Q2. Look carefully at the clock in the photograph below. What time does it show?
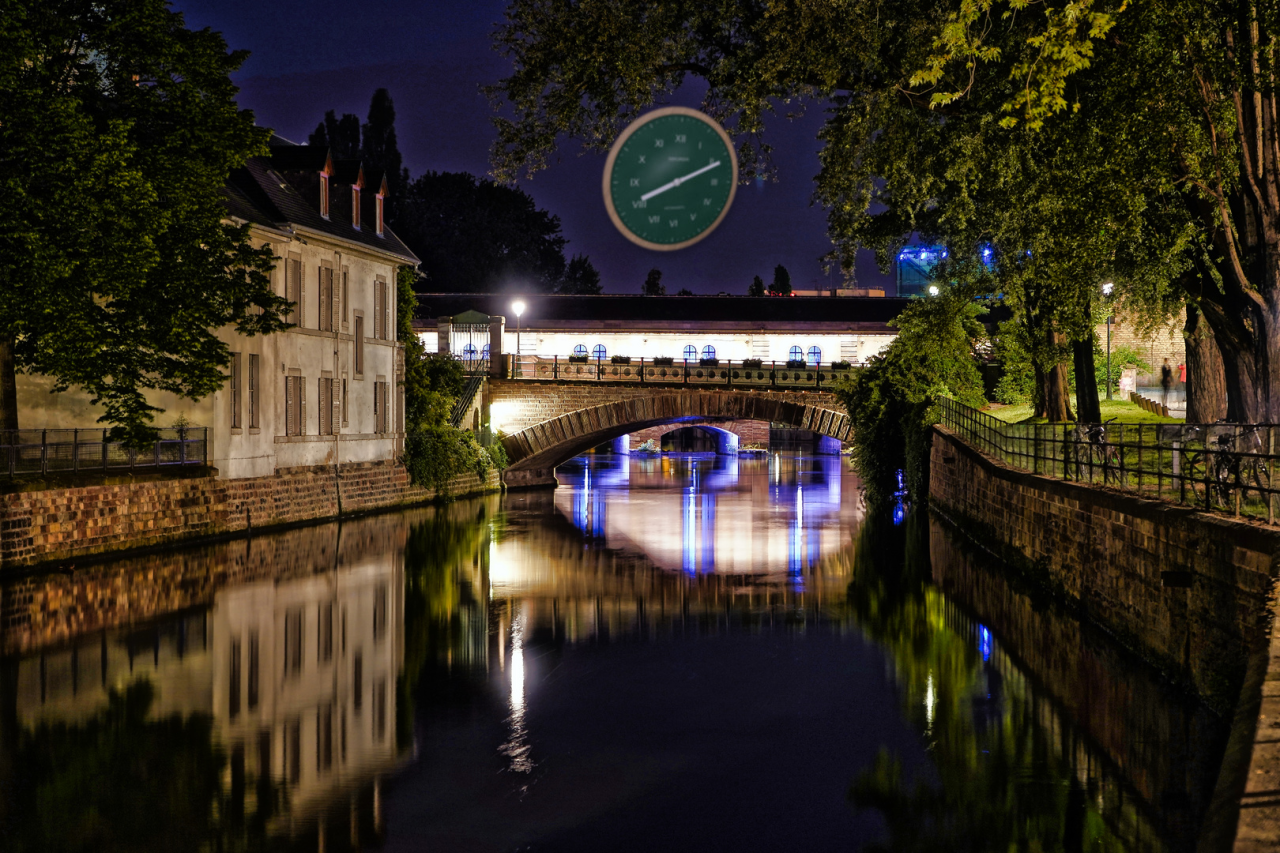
8:11
